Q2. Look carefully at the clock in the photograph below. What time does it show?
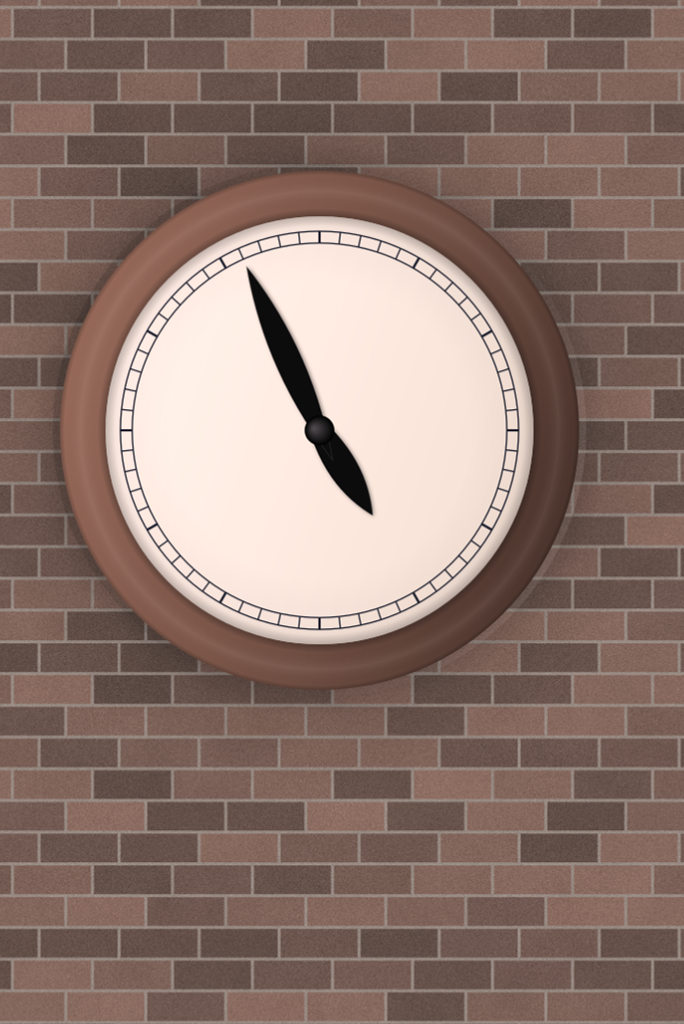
4:56
